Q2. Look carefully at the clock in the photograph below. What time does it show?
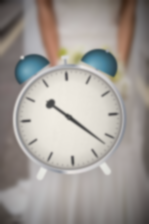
10:22
